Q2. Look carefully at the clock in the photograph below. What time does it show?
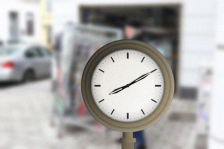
8:10
